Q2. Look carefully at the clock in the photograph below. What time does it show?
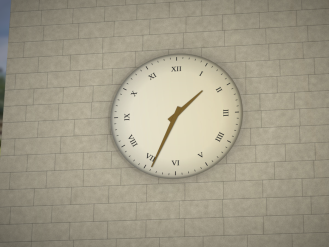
1:34
